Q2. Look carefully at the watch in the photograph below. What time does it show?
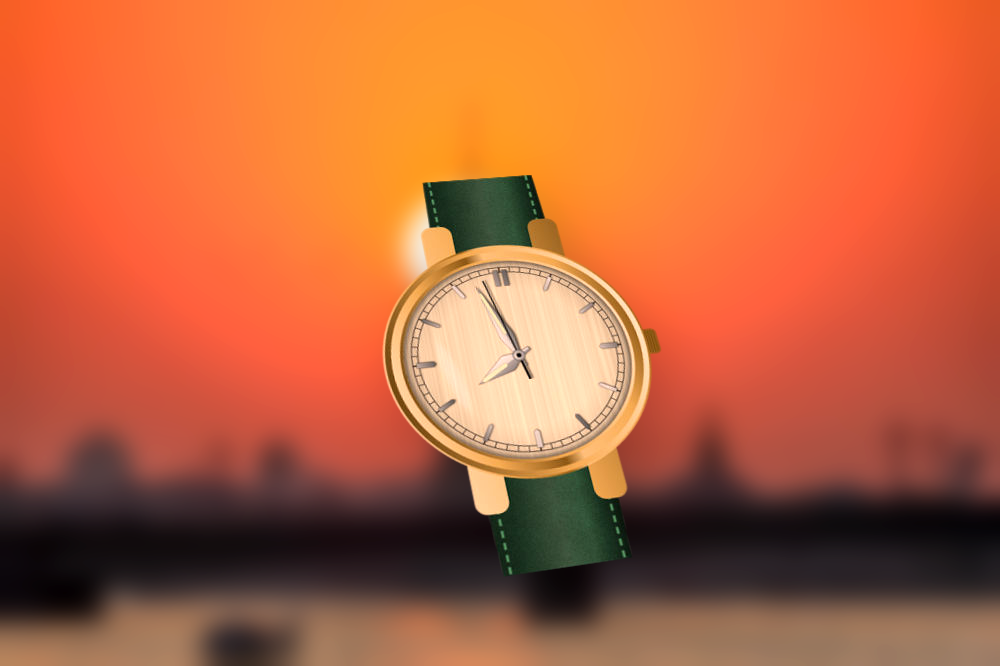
7:56:58
